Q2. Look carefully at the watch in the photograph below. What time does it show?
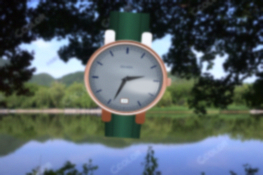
2:34
